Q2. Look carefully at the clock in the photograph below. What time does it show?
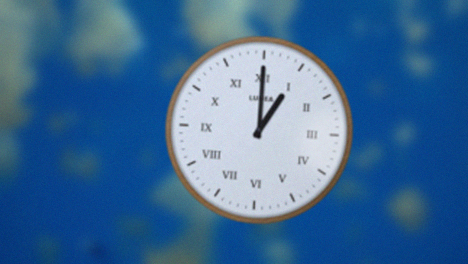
1:00
